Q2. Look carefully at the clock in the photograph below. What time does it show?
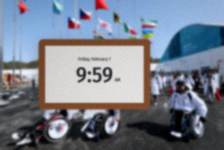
9:59
